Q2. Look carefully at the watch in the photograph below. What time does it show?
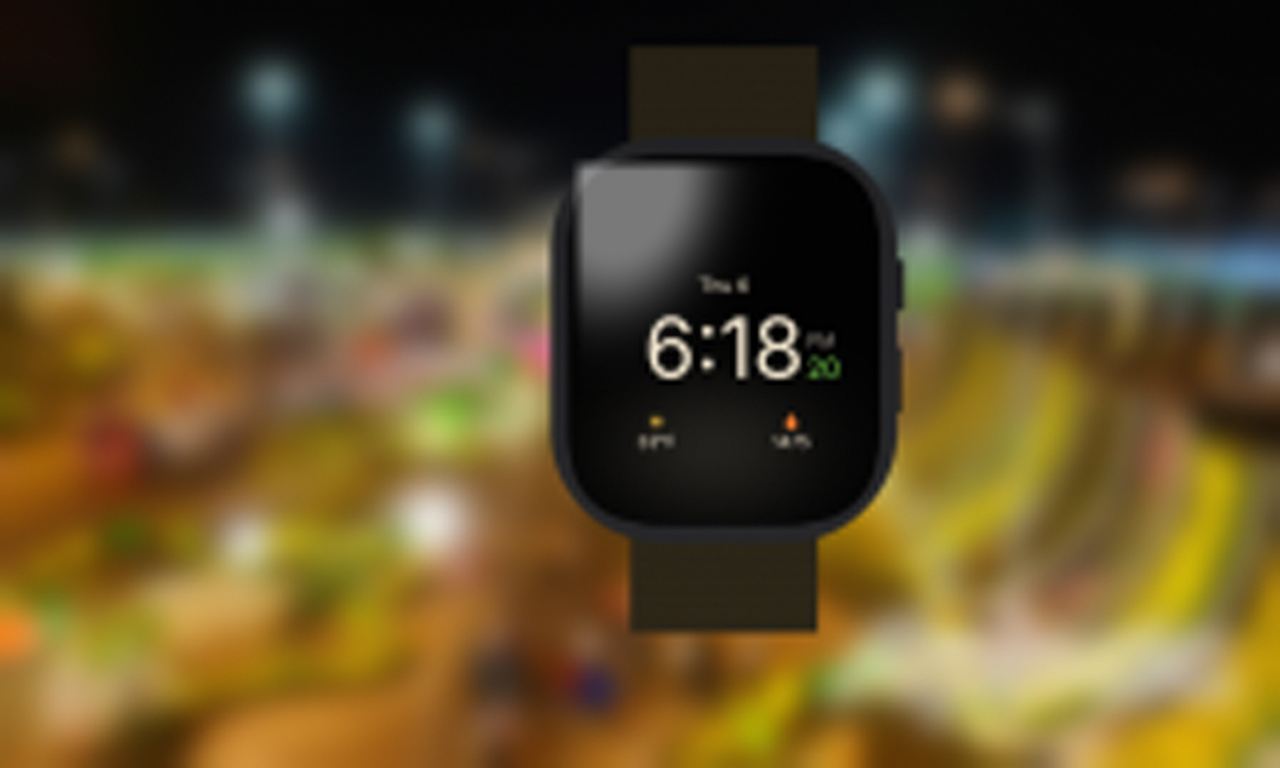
6:18
